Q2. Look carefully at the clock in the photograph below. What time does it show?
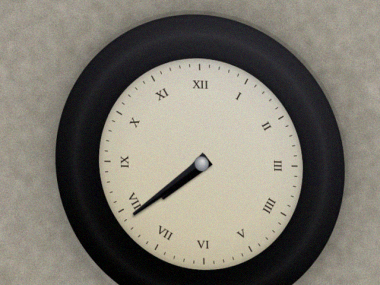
7:39
